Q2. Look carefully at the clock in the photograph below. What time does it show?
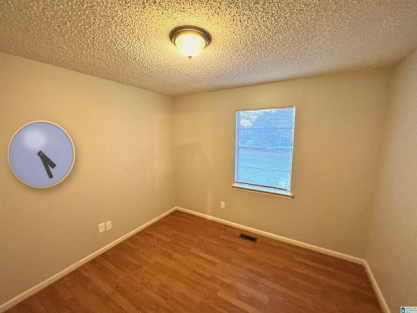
4:26
